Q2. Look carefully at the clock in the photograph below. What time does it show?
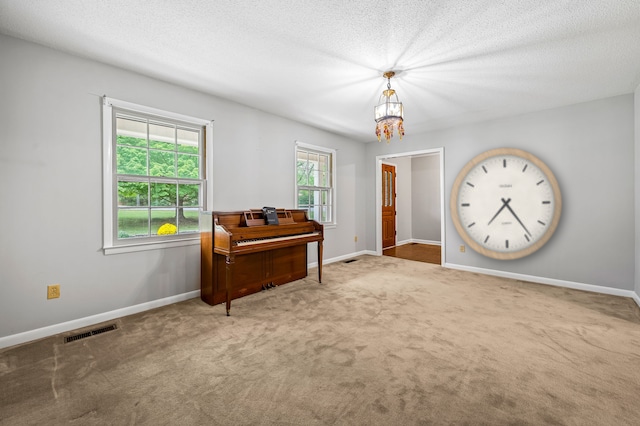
7:24
